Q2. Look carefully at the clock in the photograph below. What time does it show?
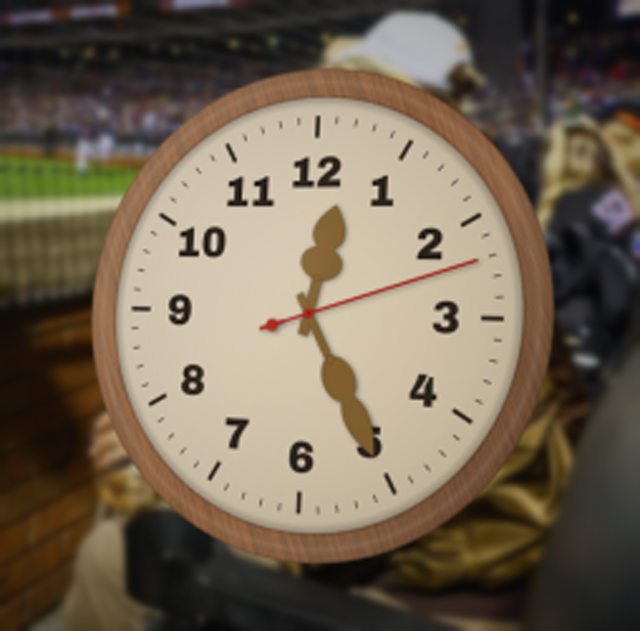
12:25:12
